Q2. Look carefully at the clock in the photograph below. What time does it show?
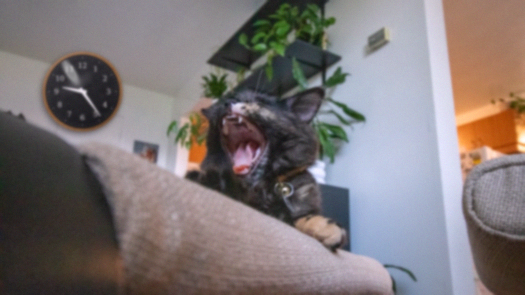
9:24
